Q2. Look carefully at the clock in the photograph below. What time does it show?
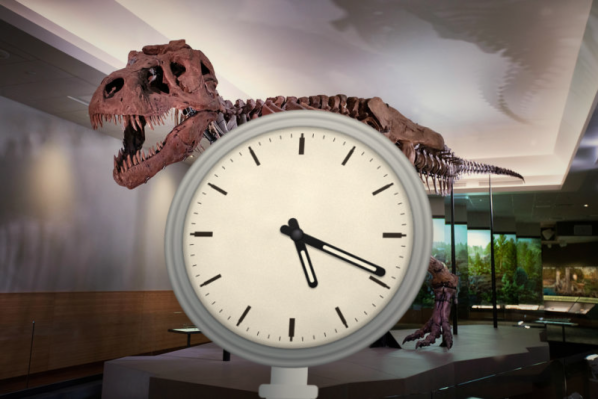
5:19
